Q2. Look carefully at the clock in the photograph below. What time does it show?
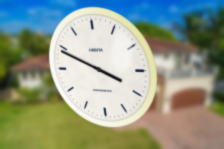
3:49
